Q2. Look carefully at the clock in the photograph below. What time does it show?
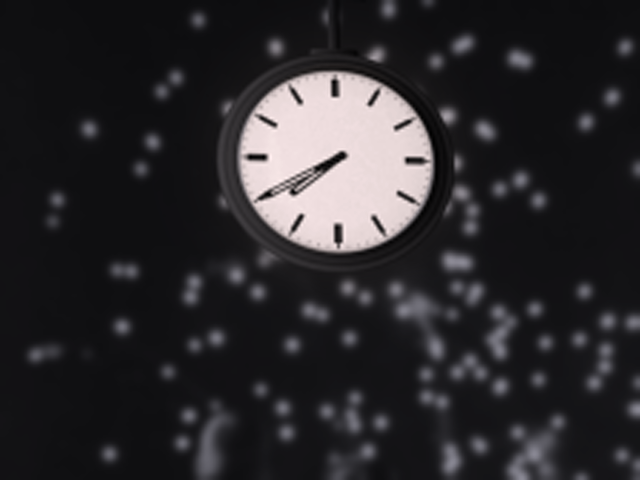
7:40
